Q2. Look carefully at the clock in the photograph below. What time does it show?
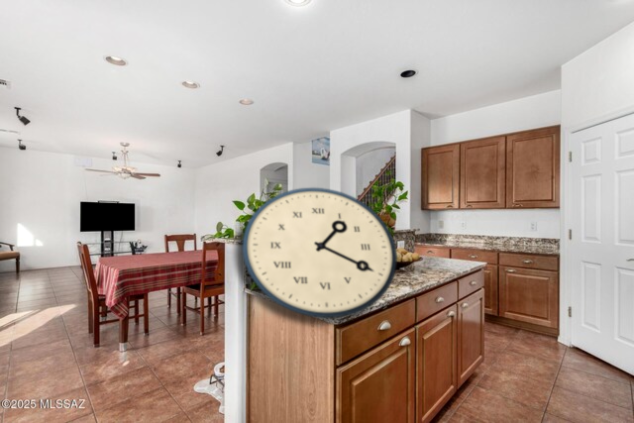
1:20
